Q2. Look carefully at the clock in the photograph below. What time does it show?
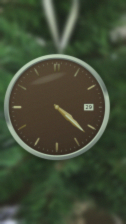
4:22
